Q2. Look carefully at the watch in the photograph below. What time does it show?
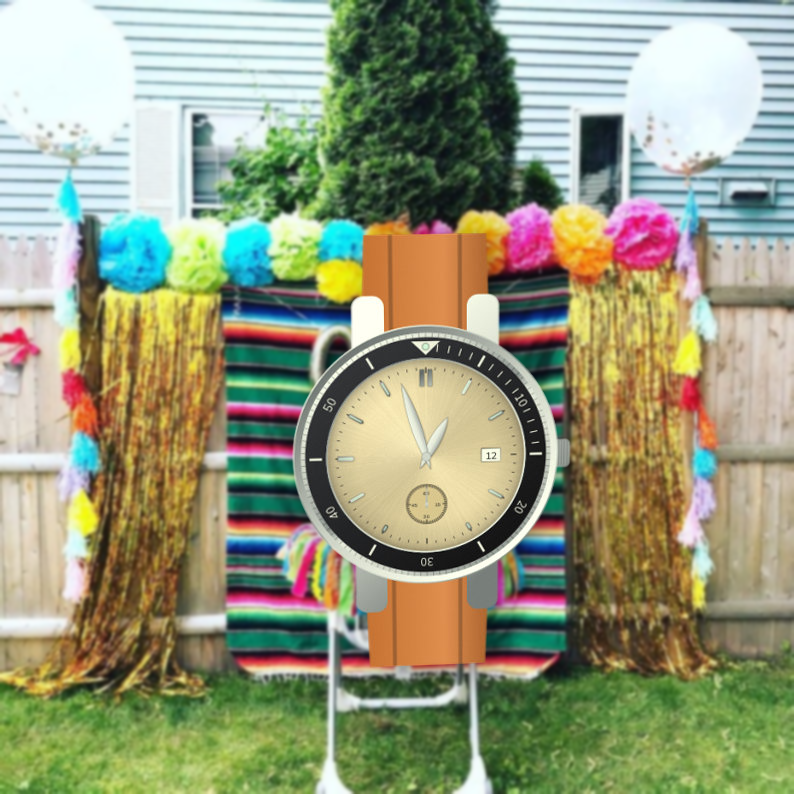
12:57
